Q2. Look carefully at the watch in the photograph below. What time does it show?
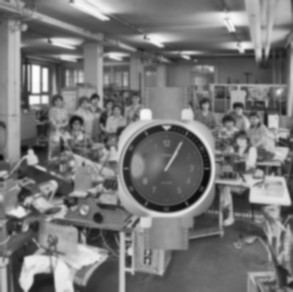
1:05
